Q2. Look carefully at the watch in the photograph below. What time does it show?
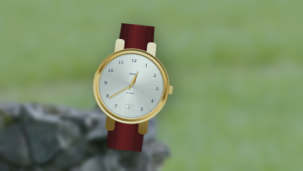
12:39
